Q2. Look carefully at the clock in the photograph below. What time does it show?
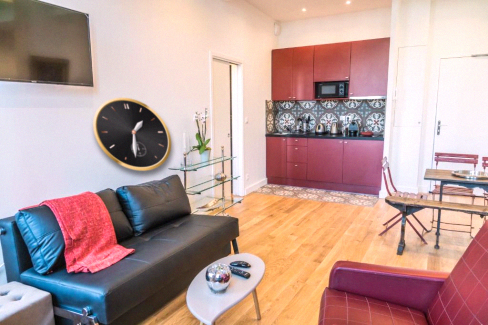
1:32
